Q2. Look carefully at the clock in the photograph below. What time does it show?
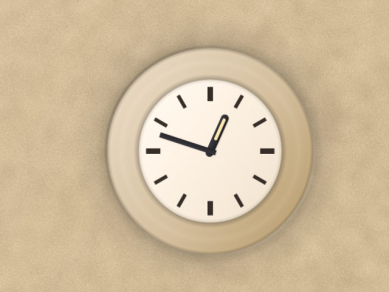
12:48
